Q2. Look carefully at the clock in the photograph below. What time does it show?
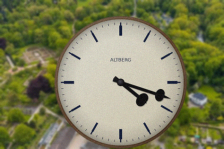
4:18
